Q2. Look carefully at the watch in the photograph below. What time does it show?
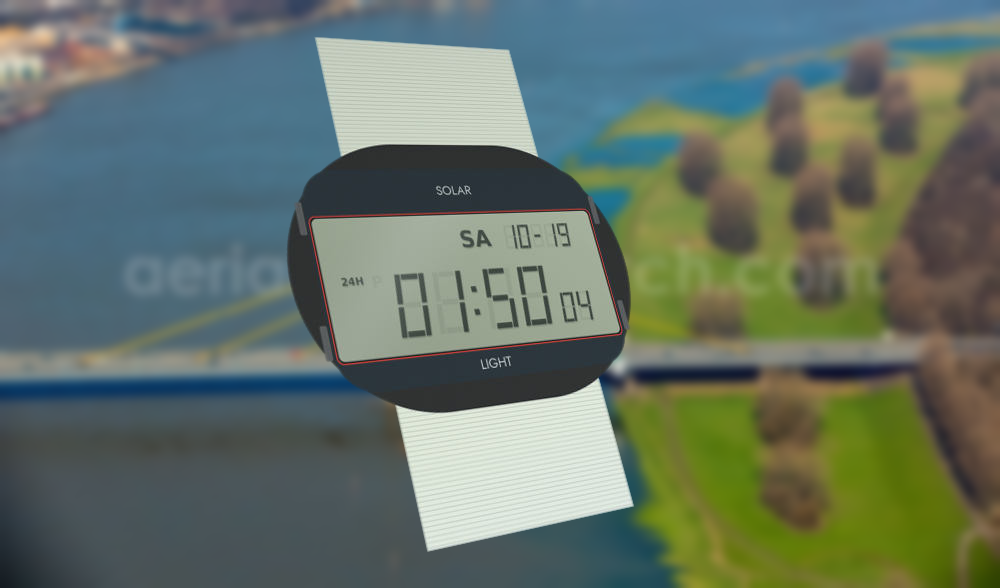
1:50:04
